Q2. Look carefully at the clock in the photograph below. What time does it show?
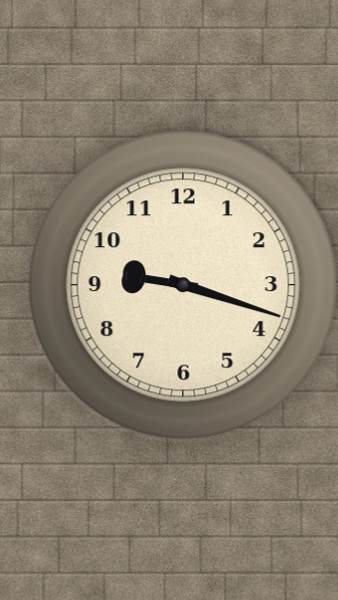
9:18
